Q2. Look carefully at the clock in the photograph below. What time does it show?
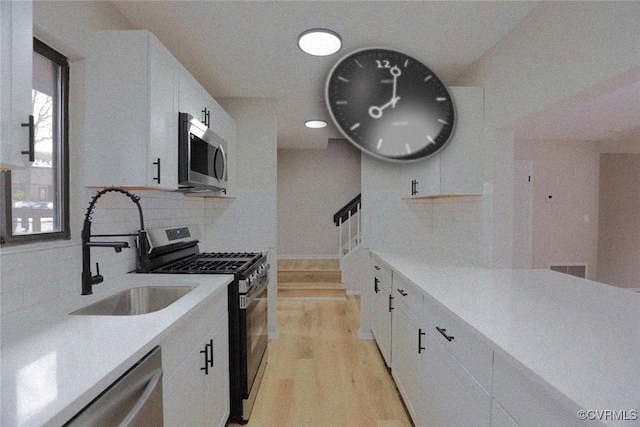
8:03
